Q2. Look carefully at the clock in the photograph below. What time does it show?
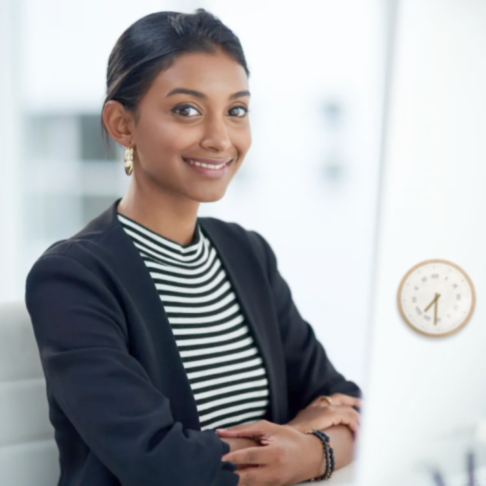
7:31
